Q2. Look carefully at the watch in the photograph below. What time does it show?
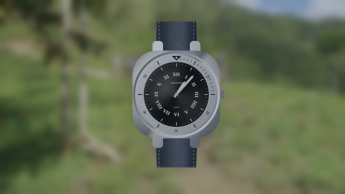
1:07
